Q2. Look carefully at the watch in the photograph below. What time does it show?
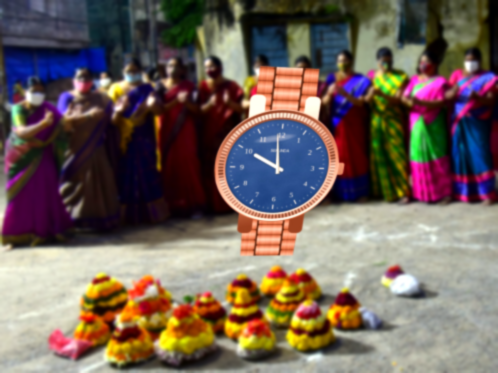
9:59
